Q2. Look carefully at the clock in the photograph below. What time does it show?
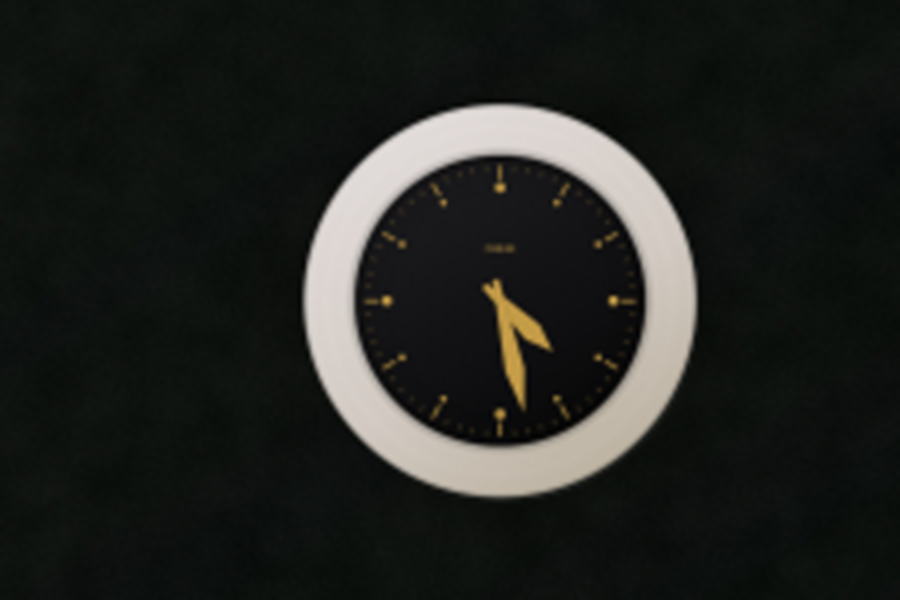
4:28
